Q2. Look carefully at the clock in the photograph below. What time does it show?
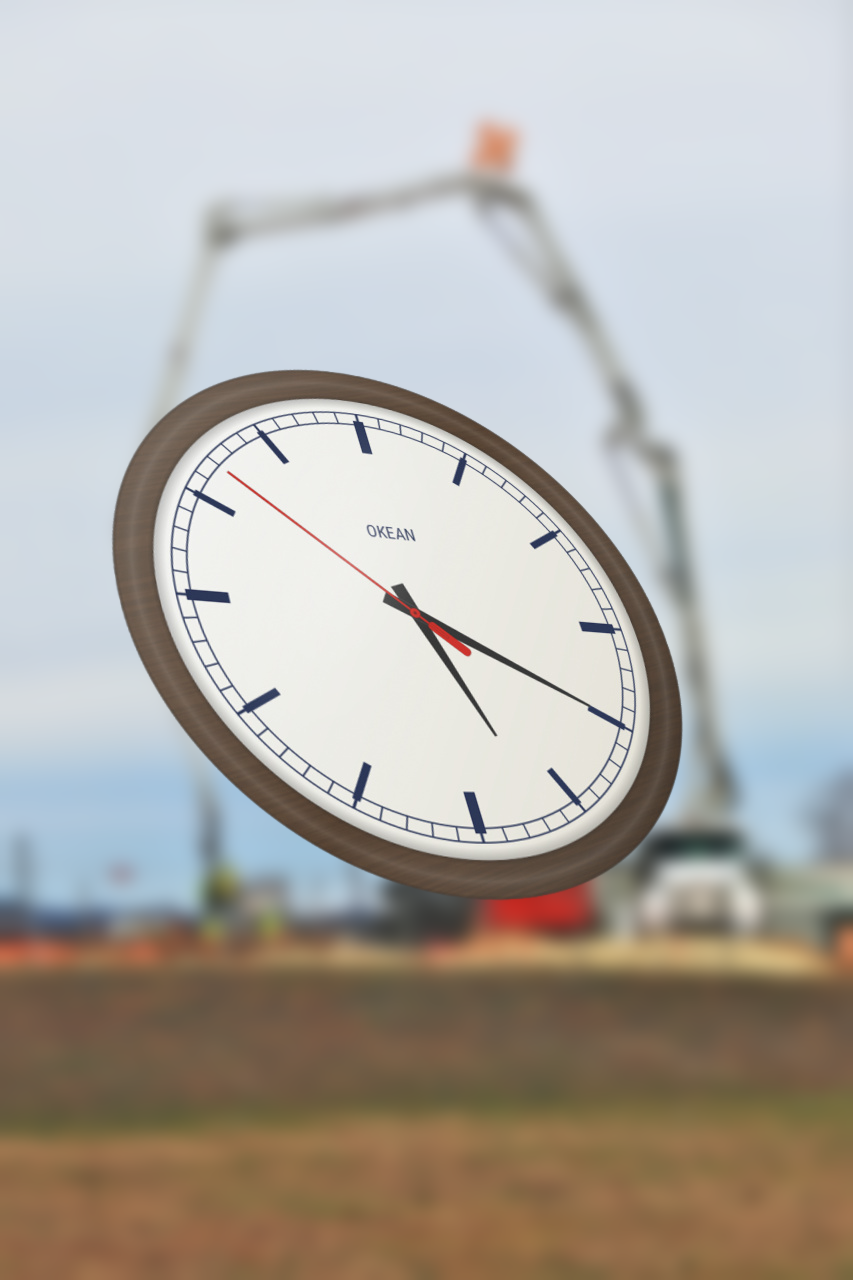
5:19:52
